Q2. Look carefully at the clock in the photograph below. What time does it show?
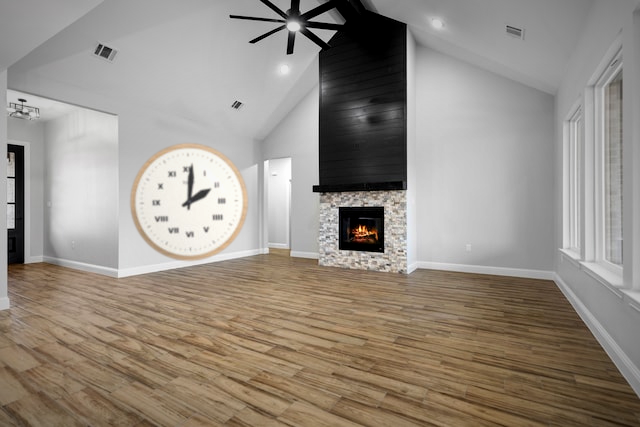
2:01
